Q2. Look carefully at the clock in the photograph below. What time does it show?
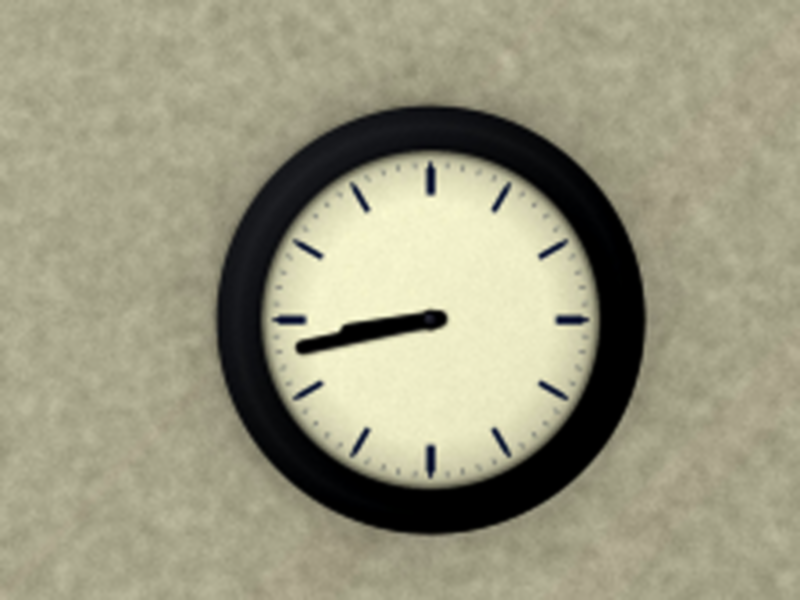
8:43
